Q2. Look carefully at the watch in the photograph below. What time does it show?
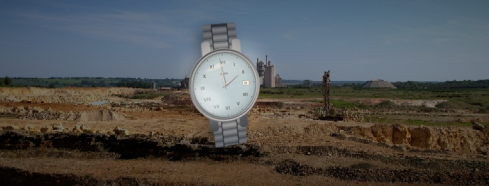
1:59
